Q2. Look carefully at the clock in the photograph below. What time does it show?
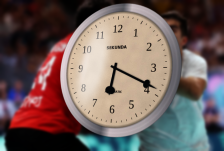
6:19
